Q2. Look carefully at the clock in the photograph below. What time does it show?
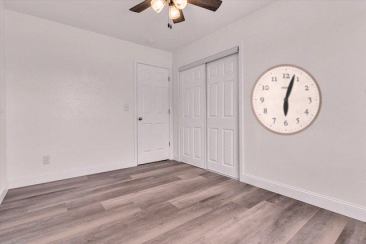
6:03
